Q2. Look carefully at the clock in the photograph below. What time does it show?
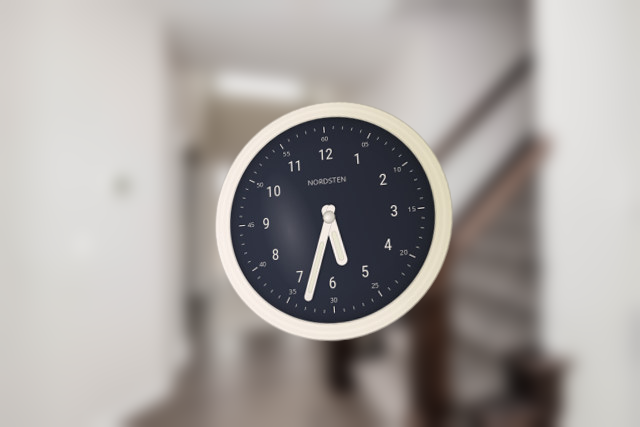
5:33
